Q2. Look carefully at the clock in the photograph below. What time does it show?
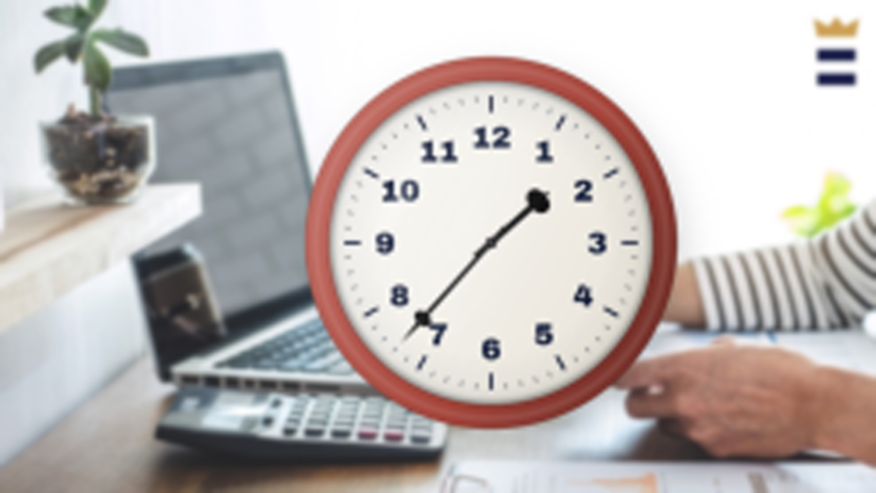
1:37
